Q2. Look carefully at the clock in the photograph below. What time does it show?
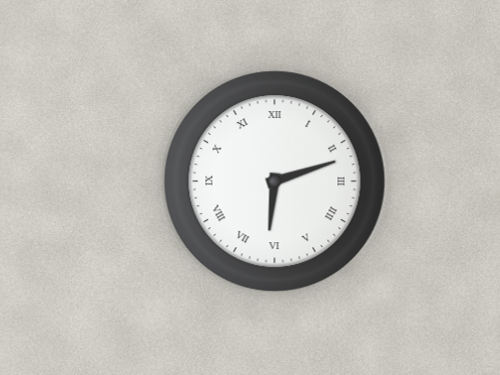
6:12
